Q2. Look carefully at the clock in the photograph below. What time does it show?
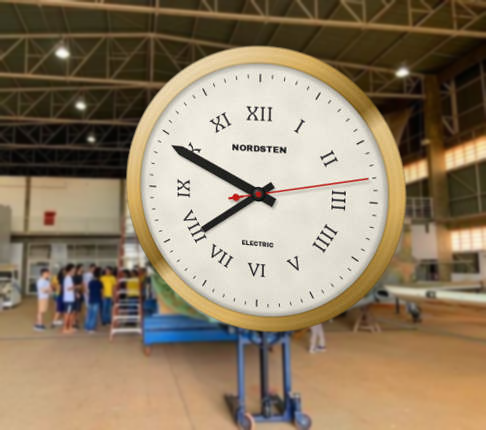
7:49:13
